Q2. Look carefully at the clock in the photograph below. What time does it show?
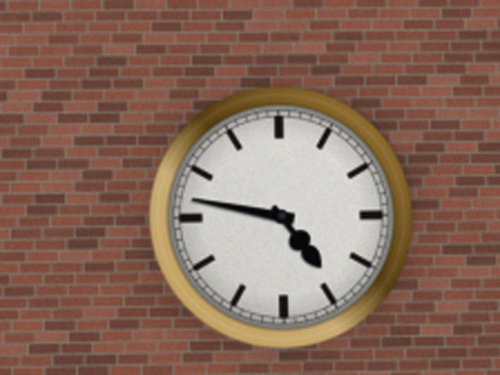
4:47
